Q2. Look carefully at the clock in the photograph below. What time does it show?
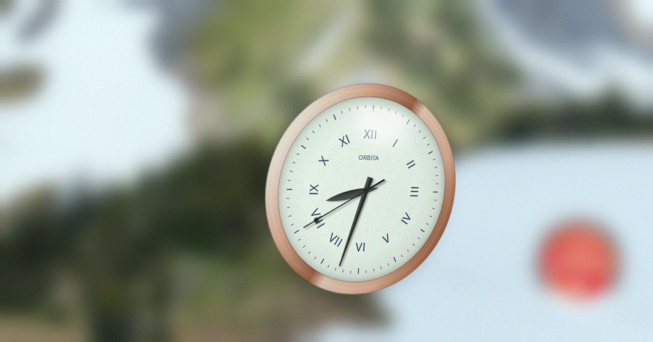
8:32:40
